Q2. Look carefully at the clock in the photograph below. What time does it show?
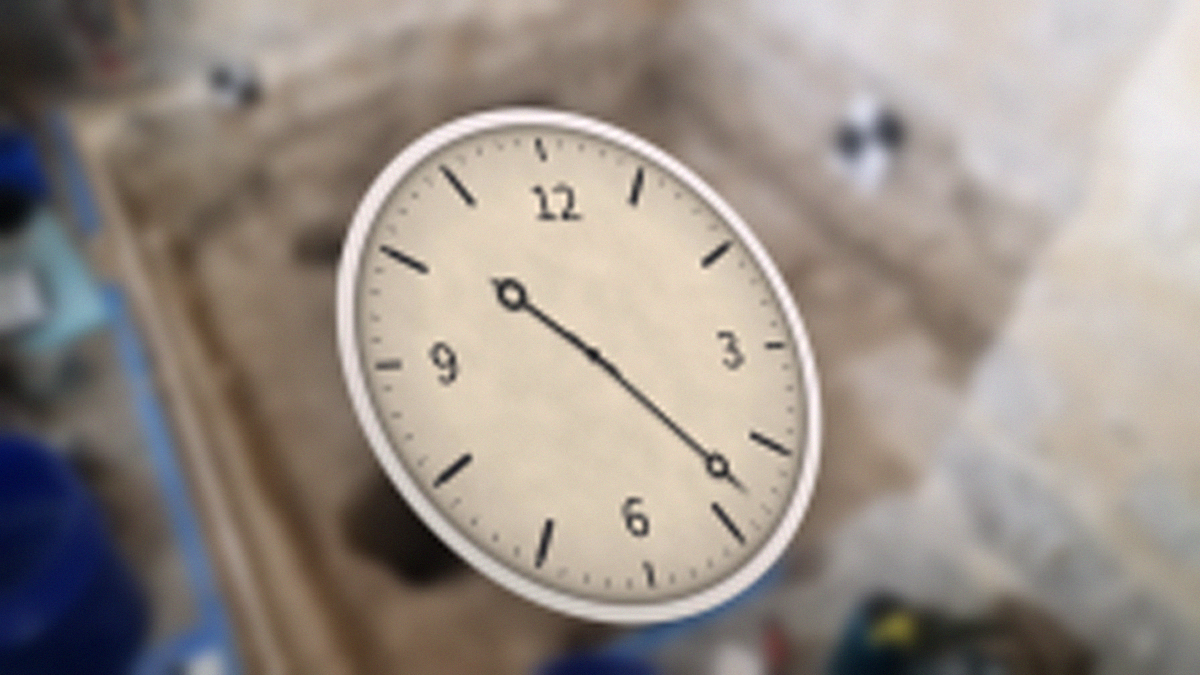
10:23
